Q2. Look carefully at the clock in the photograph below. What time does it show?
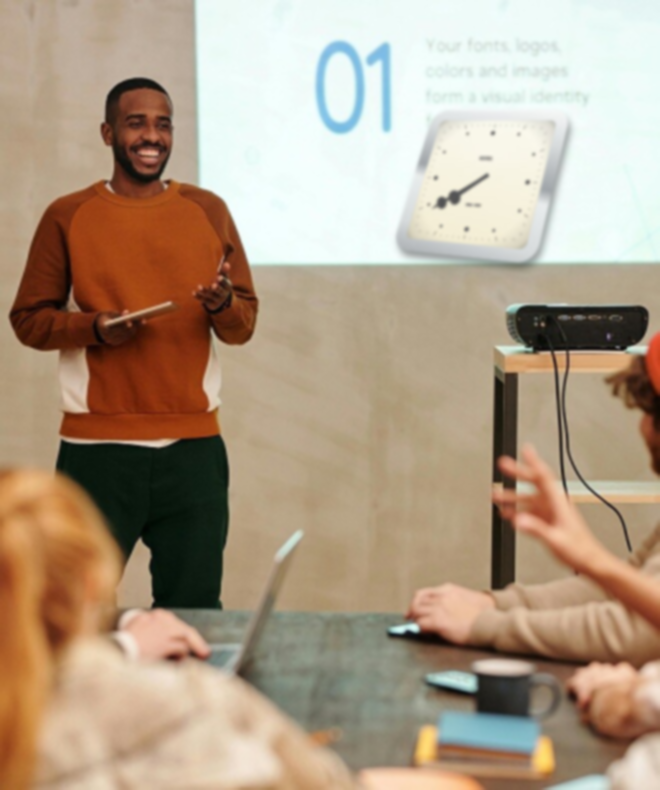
7:39
